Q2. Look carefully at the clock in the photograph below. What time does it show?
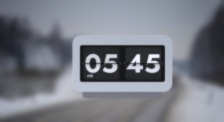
5:45
